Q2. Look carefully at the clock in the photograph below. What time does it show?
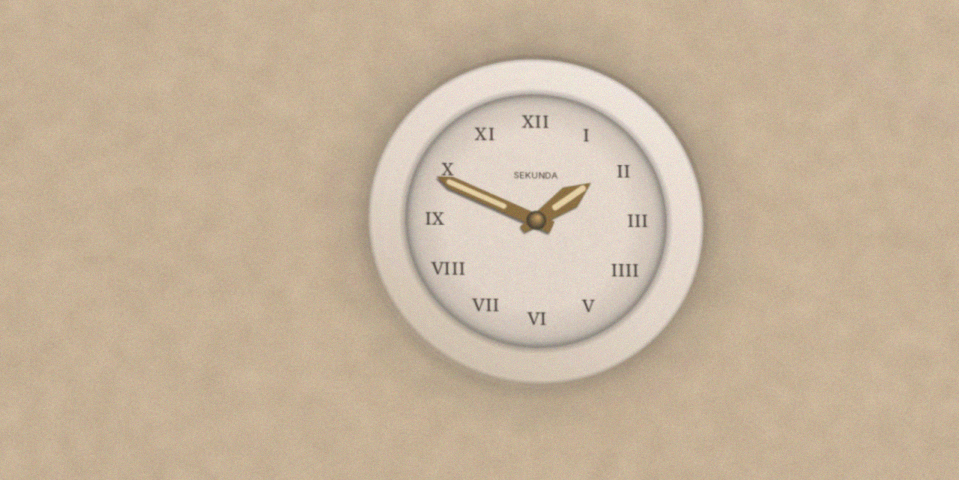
1:49
